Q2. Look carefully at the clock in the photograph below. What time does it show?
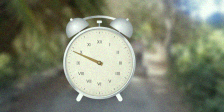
9:49
